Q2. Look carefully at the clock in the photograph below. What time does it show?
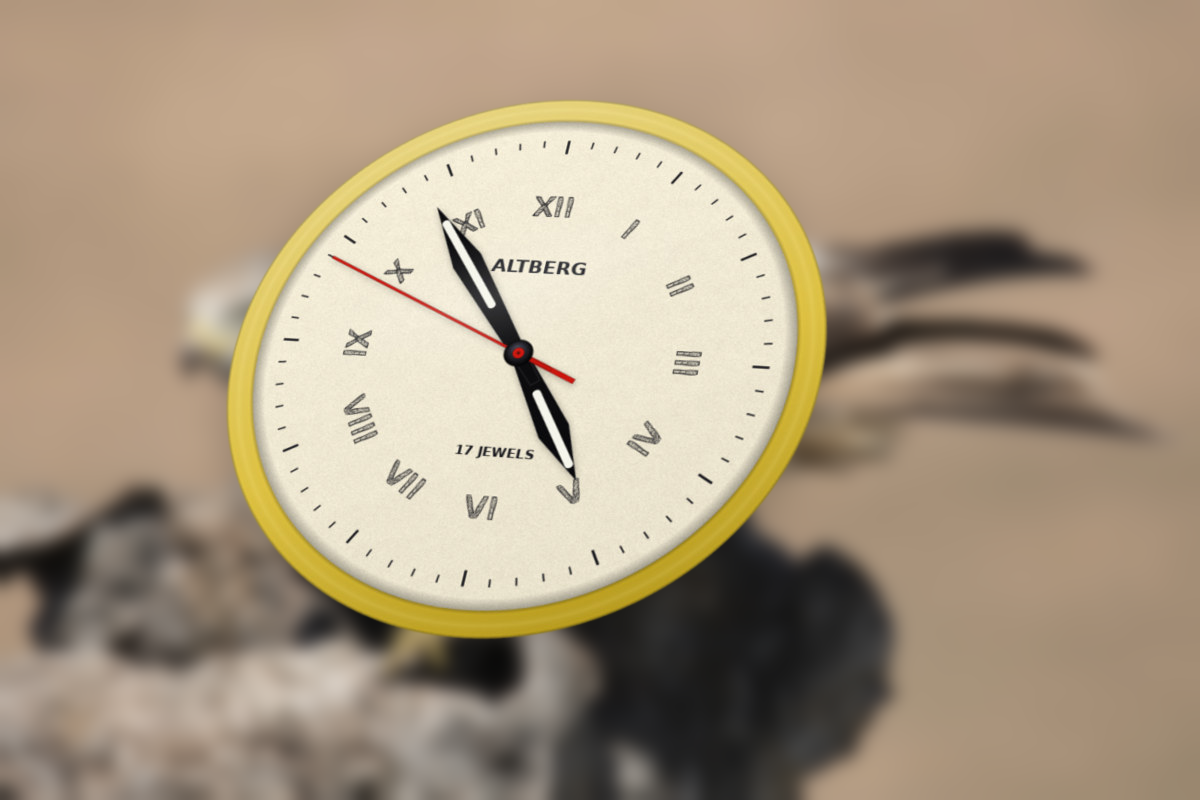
4:53:49
